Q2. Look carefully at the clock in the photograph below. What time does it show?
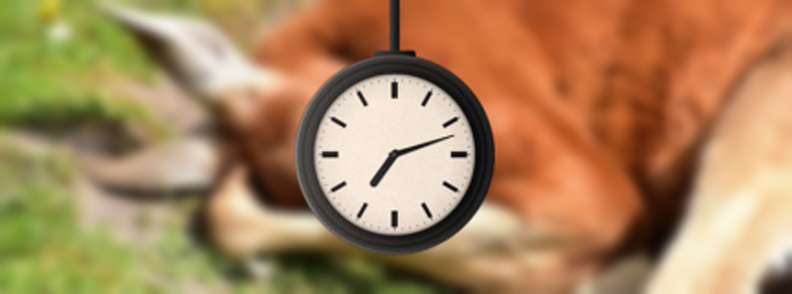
7:12
